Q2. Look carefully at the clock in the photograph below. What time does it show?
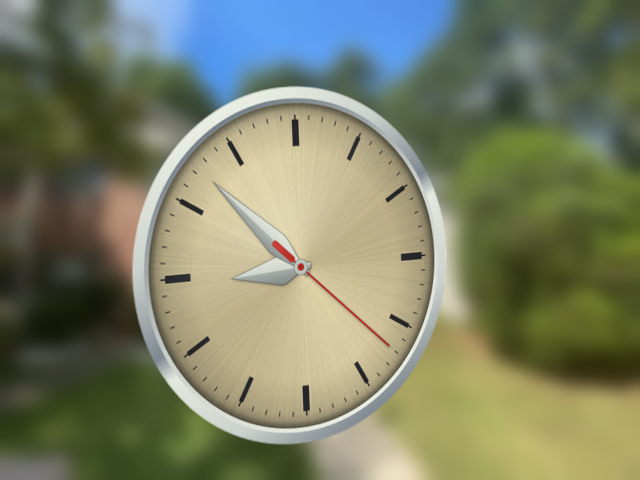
8:52:22
